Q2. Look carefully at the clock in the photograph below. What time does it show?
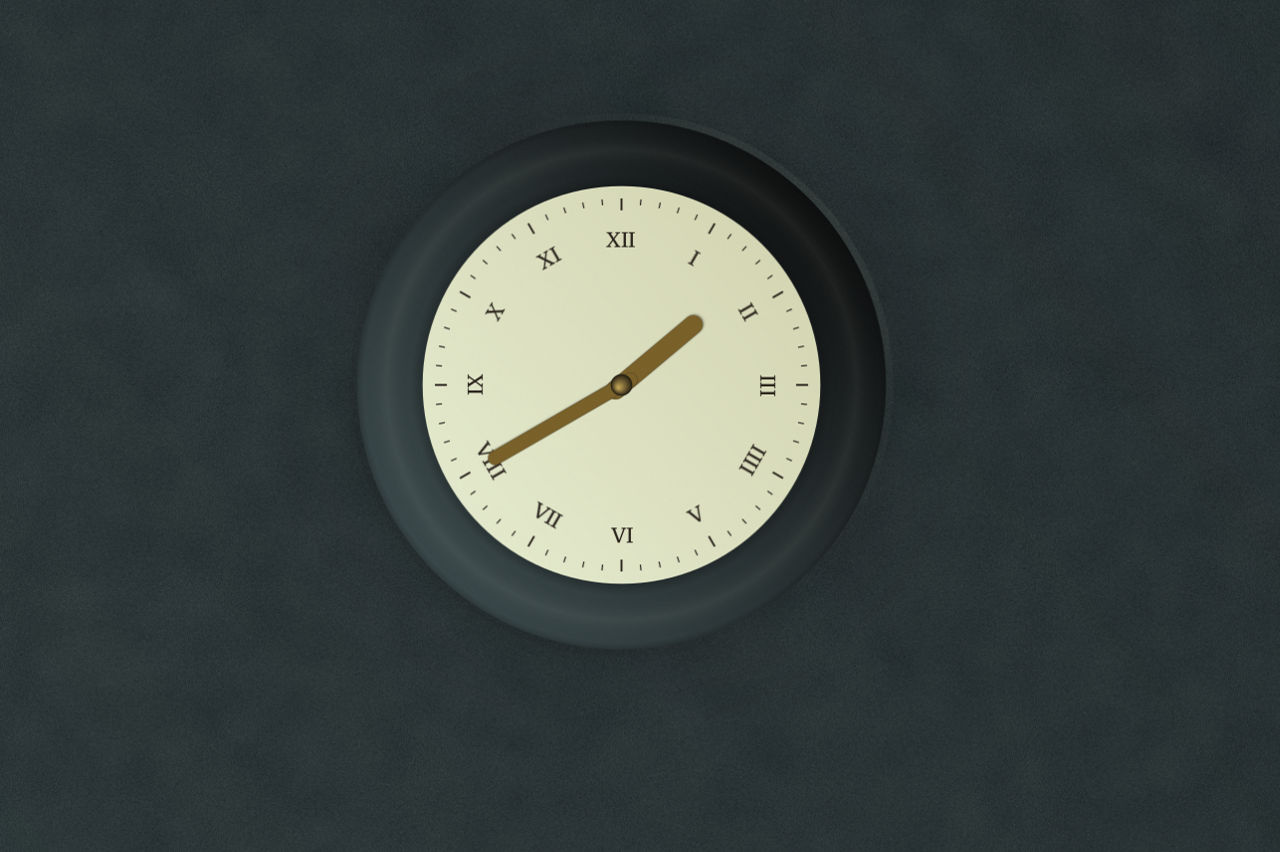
1:40
